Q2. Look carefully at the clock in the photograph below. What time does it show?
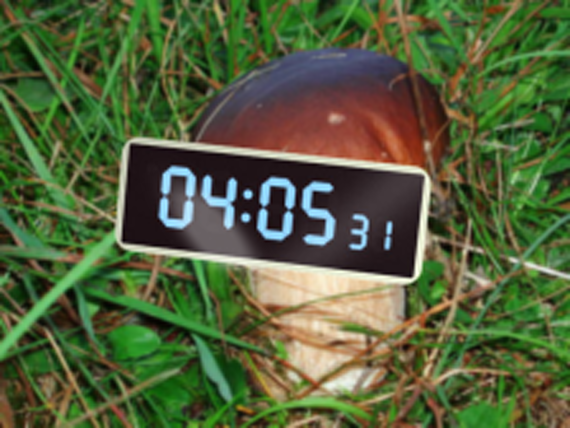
4:05:31
